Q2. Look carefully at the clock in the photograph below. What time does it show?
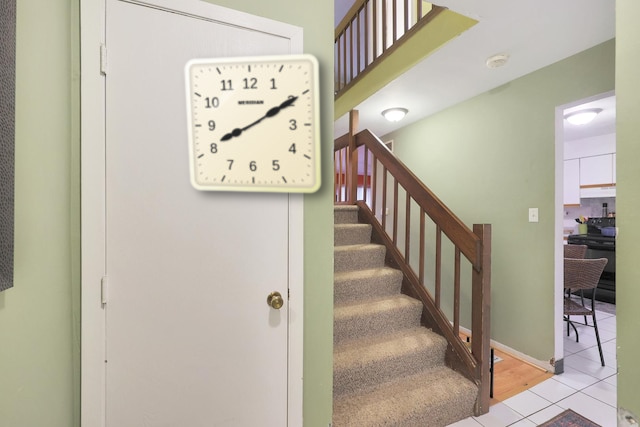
8:10
